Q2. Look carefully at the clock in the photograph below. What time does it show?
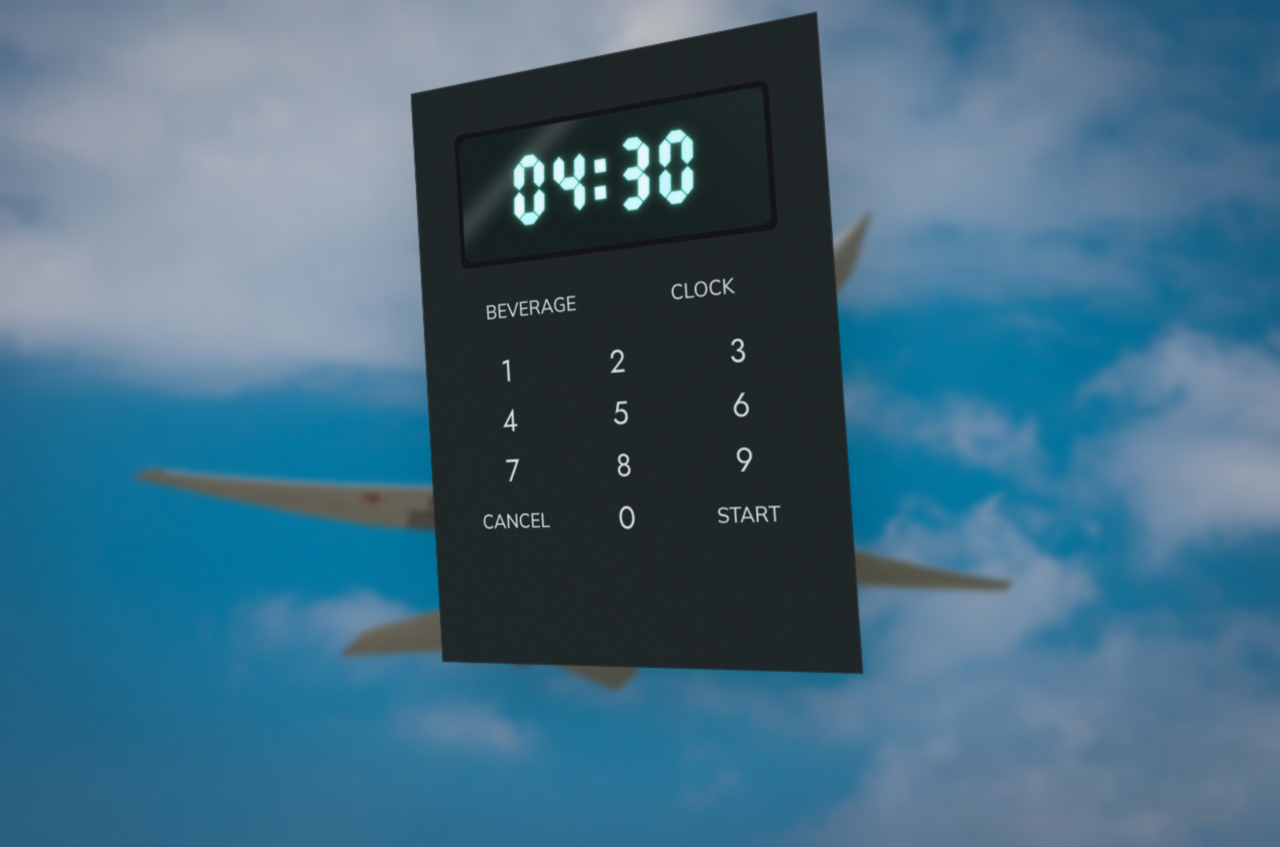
4:30
